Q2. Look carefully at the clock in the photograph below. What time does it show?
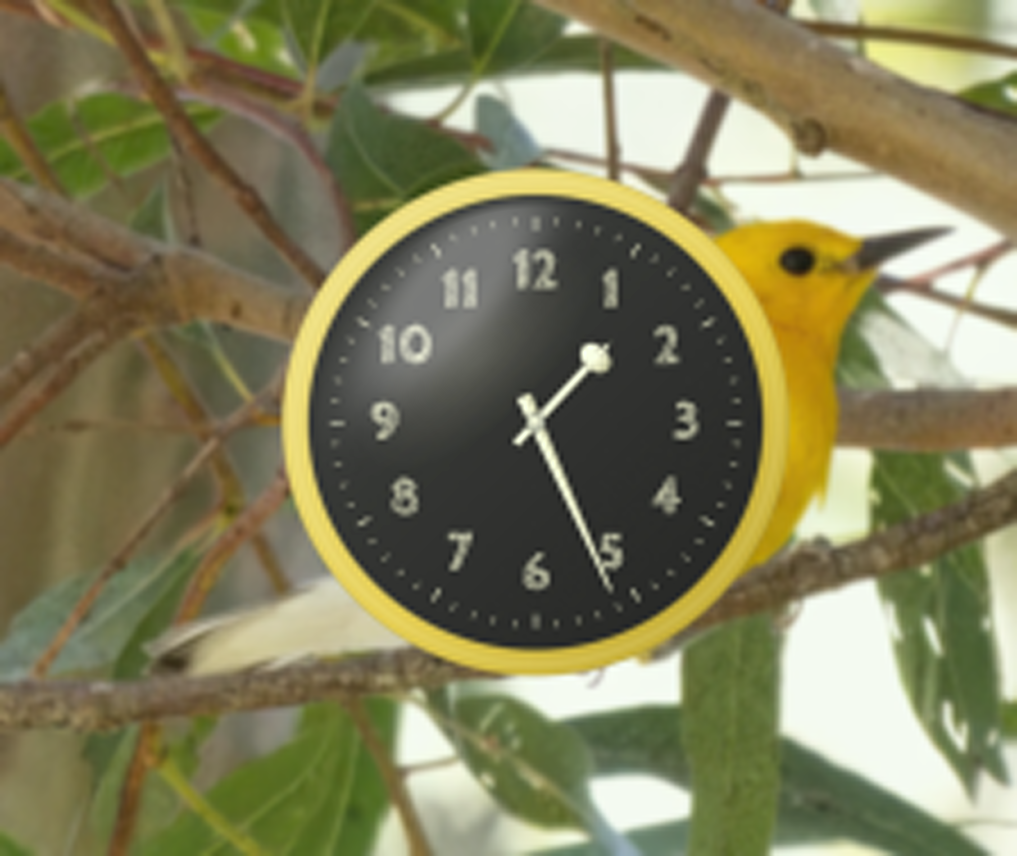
1:26
